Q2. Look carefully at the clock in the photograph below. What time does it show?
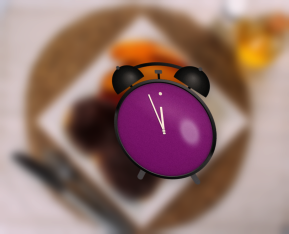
11:57
